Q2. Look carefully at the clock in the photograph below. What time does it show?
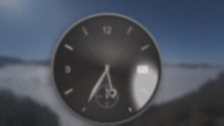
5:35
